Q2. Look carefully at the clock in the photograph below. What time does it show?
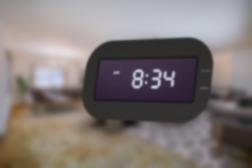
8:34
